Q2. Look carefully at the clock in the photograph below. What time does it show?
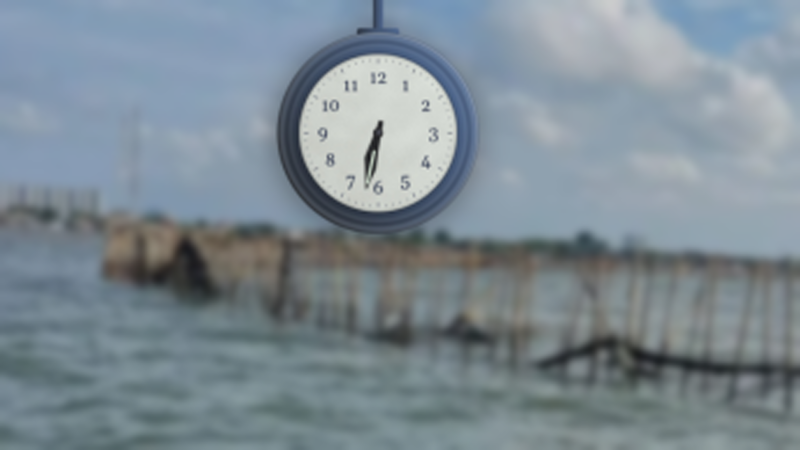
6:32
